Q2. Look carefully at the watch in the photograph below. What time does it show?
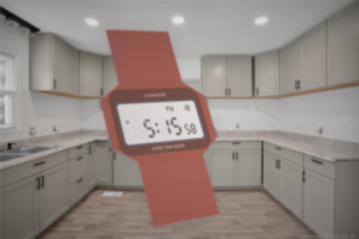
5:15
